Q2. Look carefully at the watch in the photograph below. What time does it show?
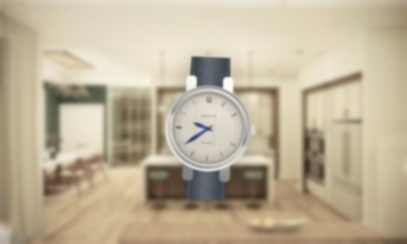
9:39
